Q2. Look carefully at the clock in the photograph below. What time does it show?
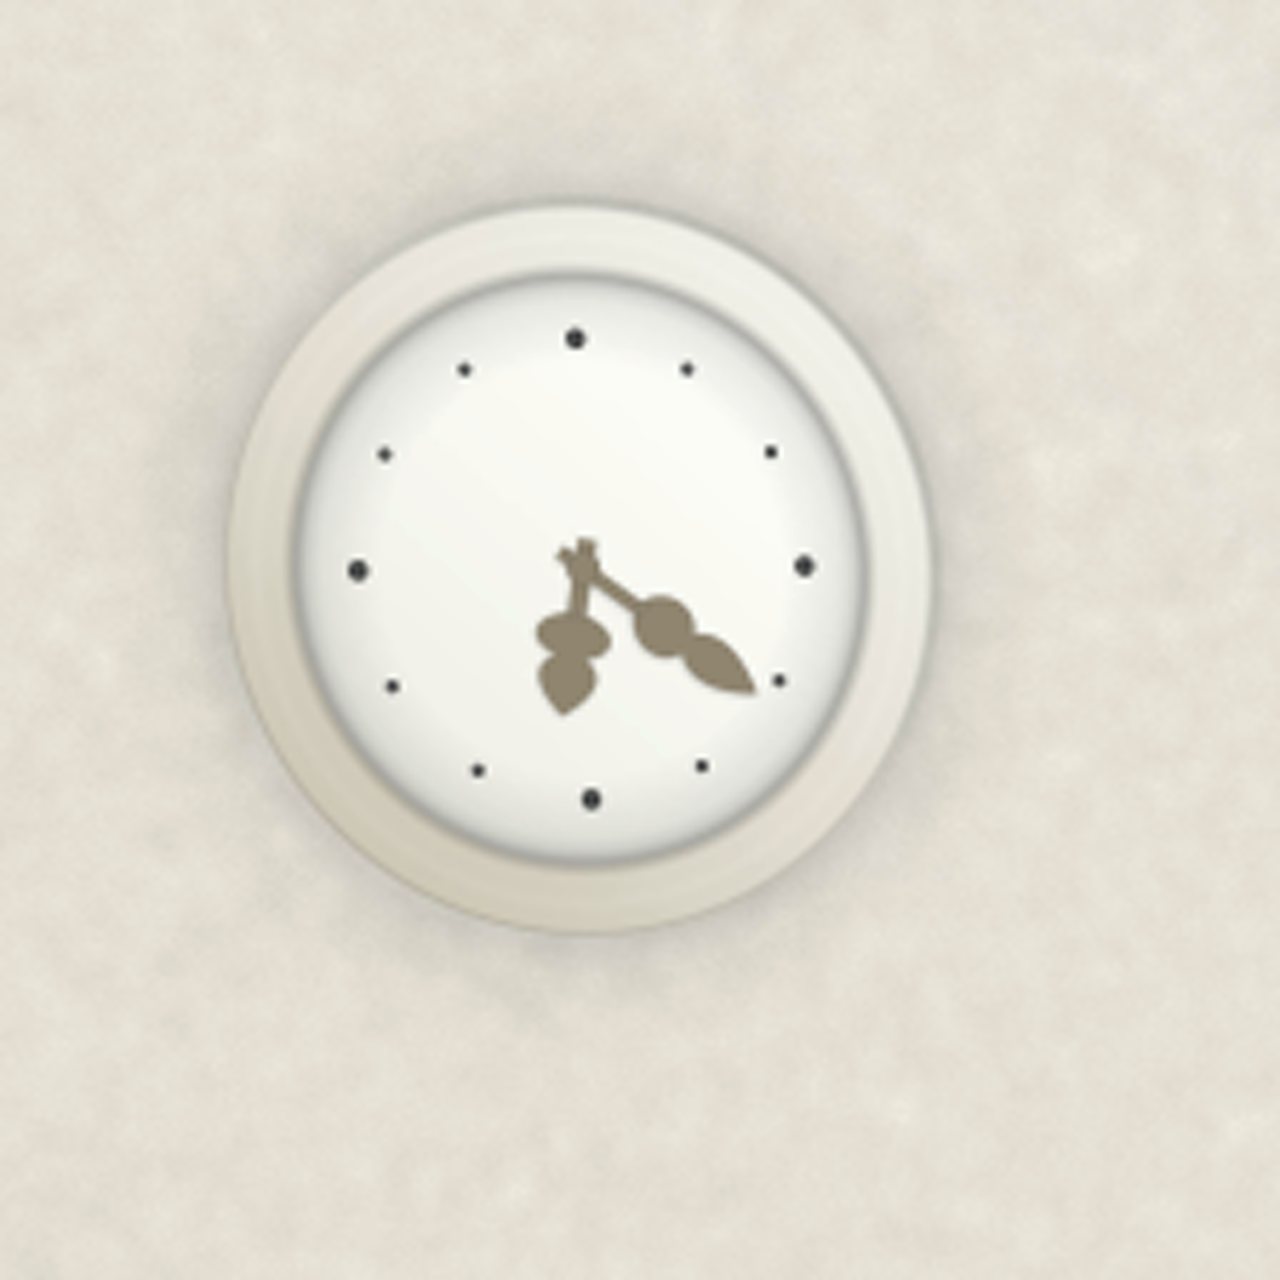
6:21
